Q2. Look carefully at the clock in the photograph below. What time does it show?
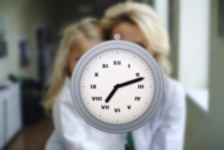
7:12
